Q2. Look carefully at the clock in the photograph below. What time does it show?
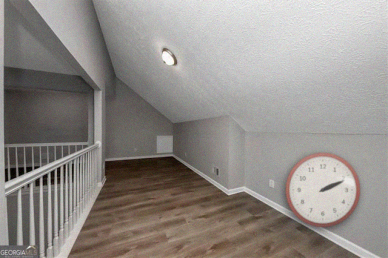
2:11
